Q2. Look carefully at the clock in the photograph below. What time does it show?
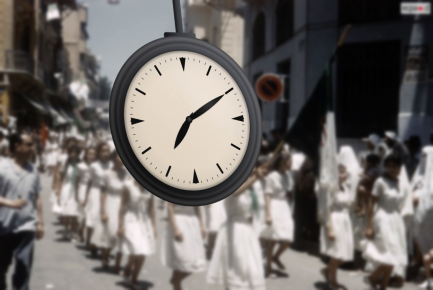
7:10
